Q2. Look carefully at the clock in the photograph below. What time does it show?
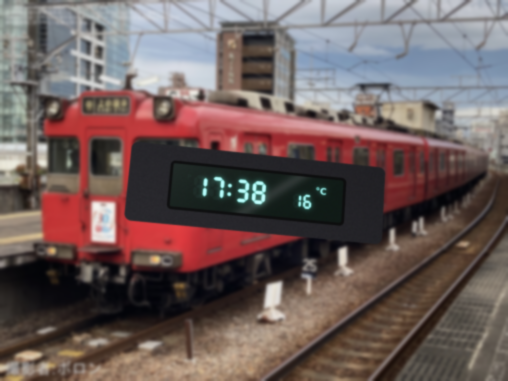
17:38
